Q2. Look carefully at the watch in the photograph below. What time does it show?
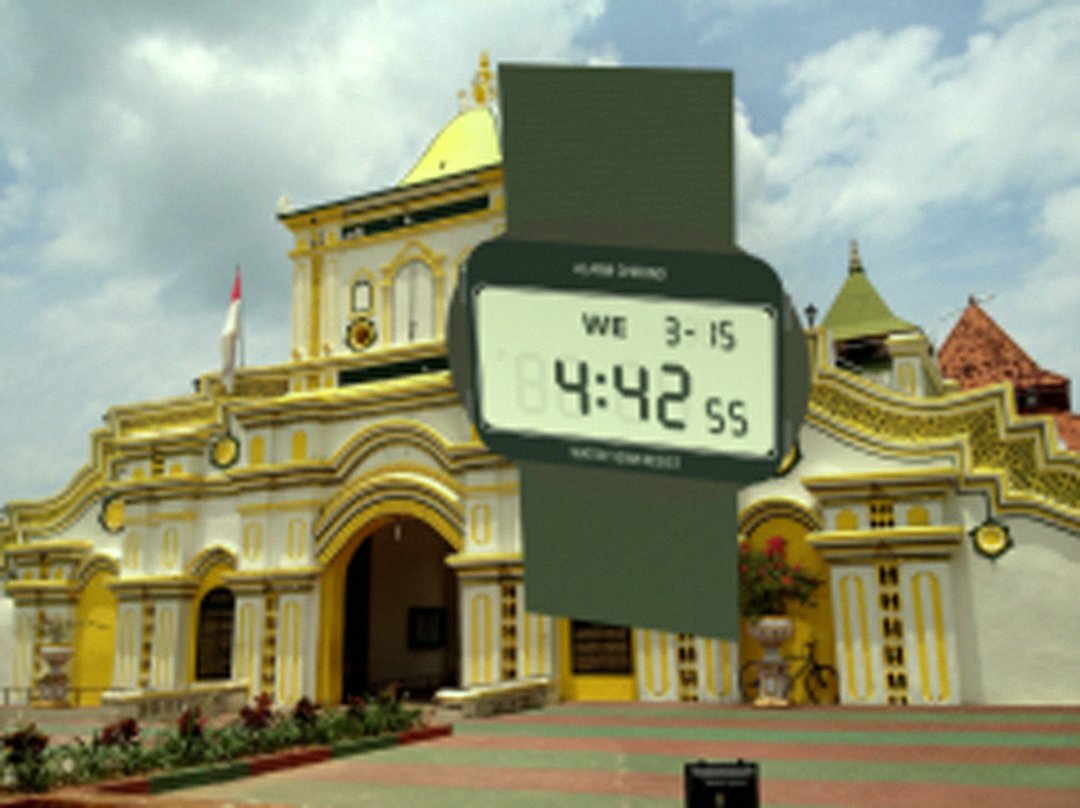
4:42:55
